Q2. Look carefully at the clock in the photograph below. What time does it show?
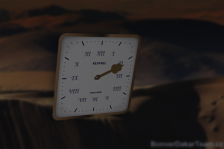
2:11
